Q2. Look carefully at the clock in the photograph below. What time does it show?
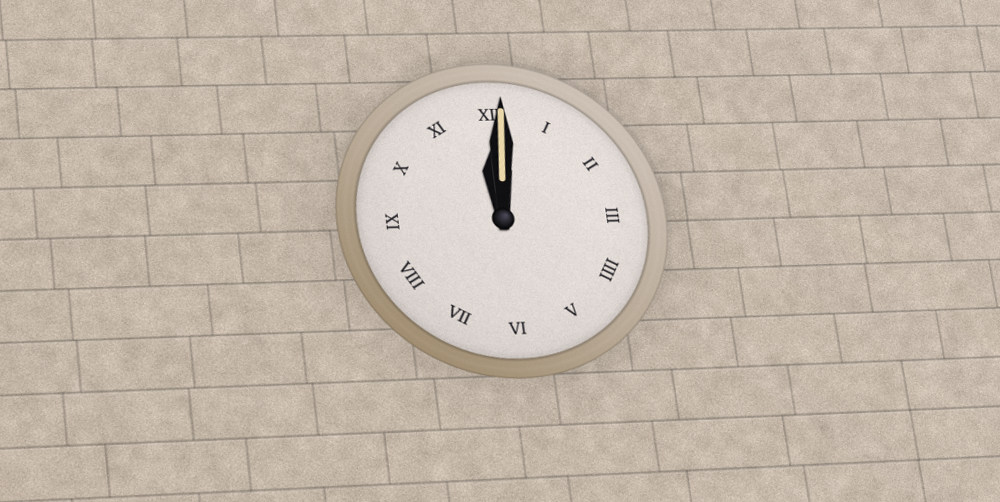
12:01
